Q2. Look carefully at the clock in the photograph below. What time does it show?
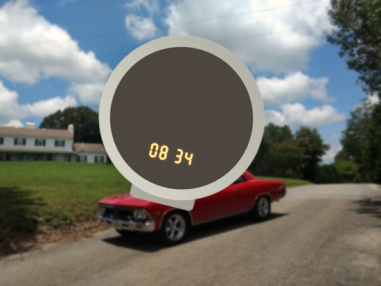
8:34
